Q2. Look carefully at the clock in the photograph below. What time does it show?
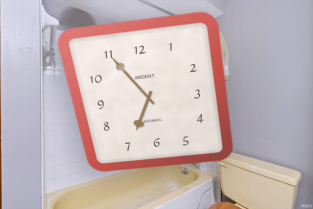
6:55
